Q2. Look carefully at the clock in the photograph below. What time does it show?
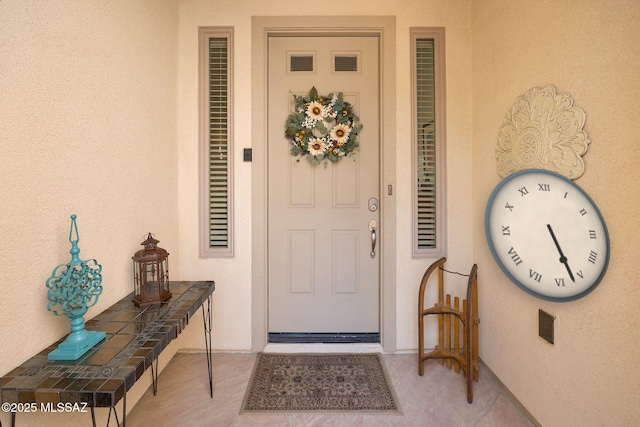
5:27
